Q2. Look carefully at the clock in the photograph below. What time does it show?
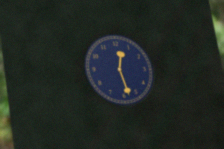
12:28
